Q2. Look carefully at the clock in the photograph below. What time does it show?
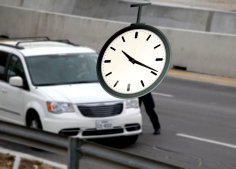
10:19
